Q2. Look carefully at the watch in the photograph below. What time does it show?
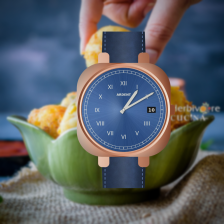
1:10
